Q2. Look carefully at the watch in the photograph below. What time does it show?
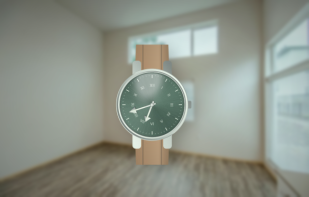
6:42
